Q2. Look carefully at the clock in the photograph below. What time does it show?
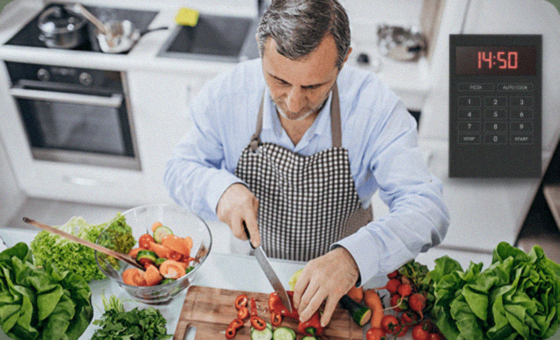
14:50
